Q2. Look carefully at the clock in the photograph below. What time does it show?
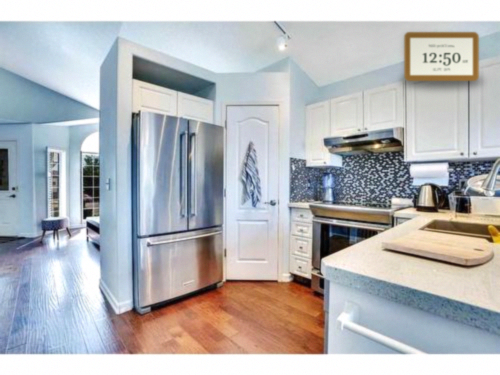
12:50
